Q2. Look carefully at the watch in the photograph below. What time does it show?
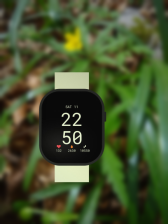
22:50
